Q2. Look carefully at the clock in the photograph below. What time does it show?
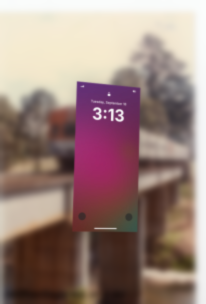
3:13
